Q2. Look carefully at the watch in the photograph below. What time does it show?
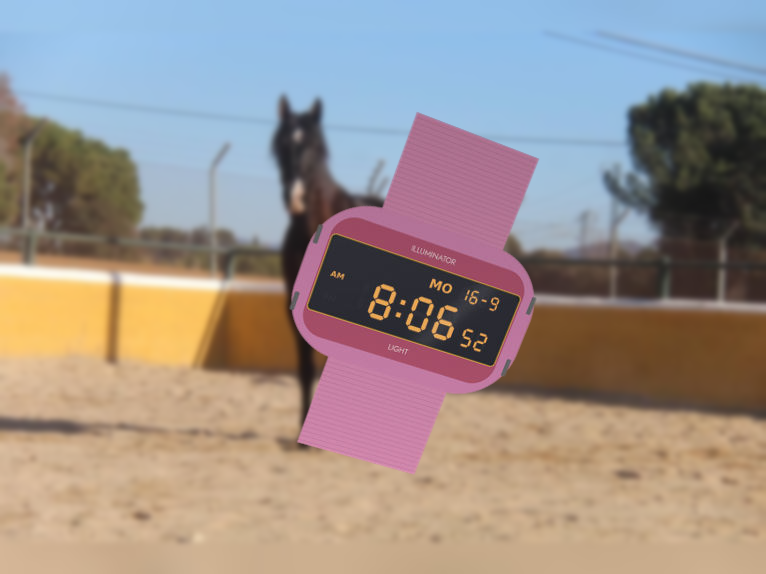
8:06:52
